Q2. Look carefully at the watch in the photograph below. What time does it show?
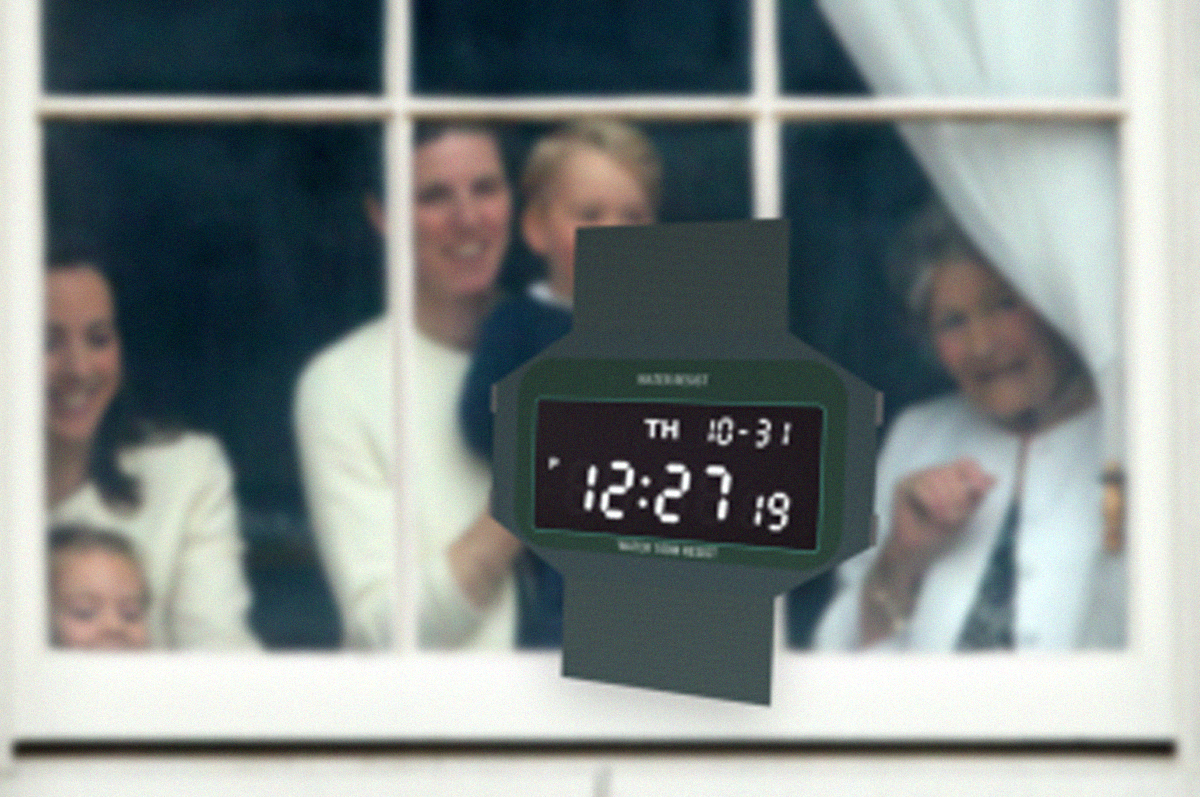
12:27:19
